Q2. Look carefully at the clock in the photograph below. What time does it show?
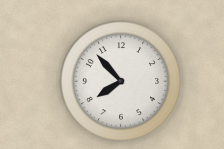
7:53
